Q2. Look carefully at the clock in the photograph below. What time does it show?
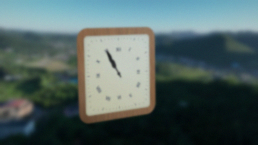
10:55
